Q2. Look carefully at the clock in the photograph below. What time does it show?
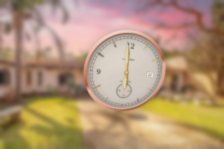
5:59
